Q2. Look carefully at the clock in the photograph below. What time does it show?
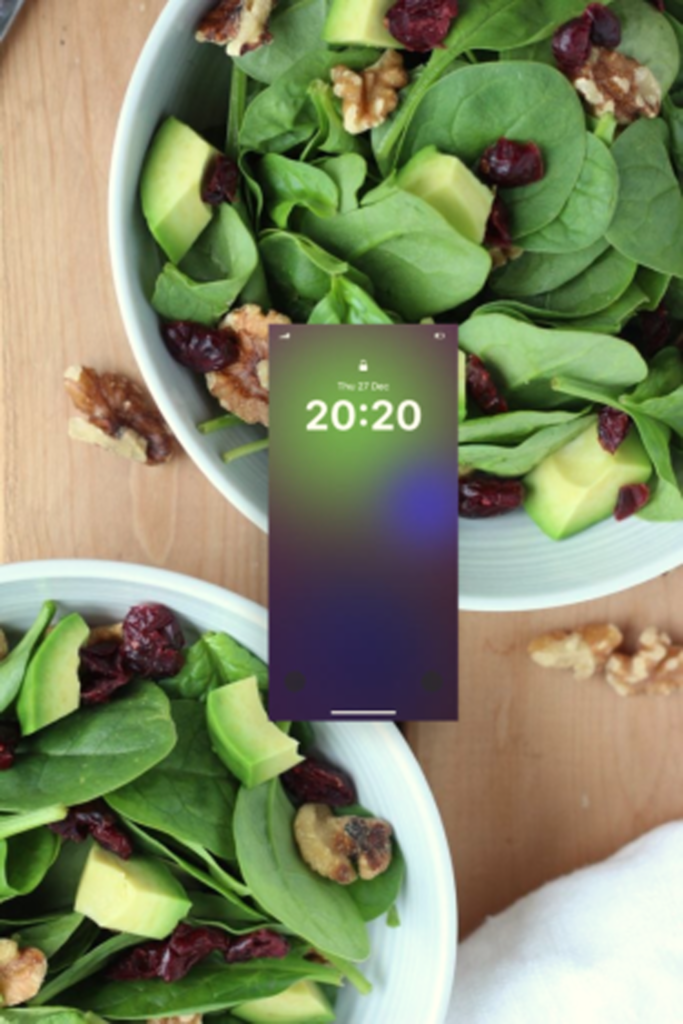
20:20
